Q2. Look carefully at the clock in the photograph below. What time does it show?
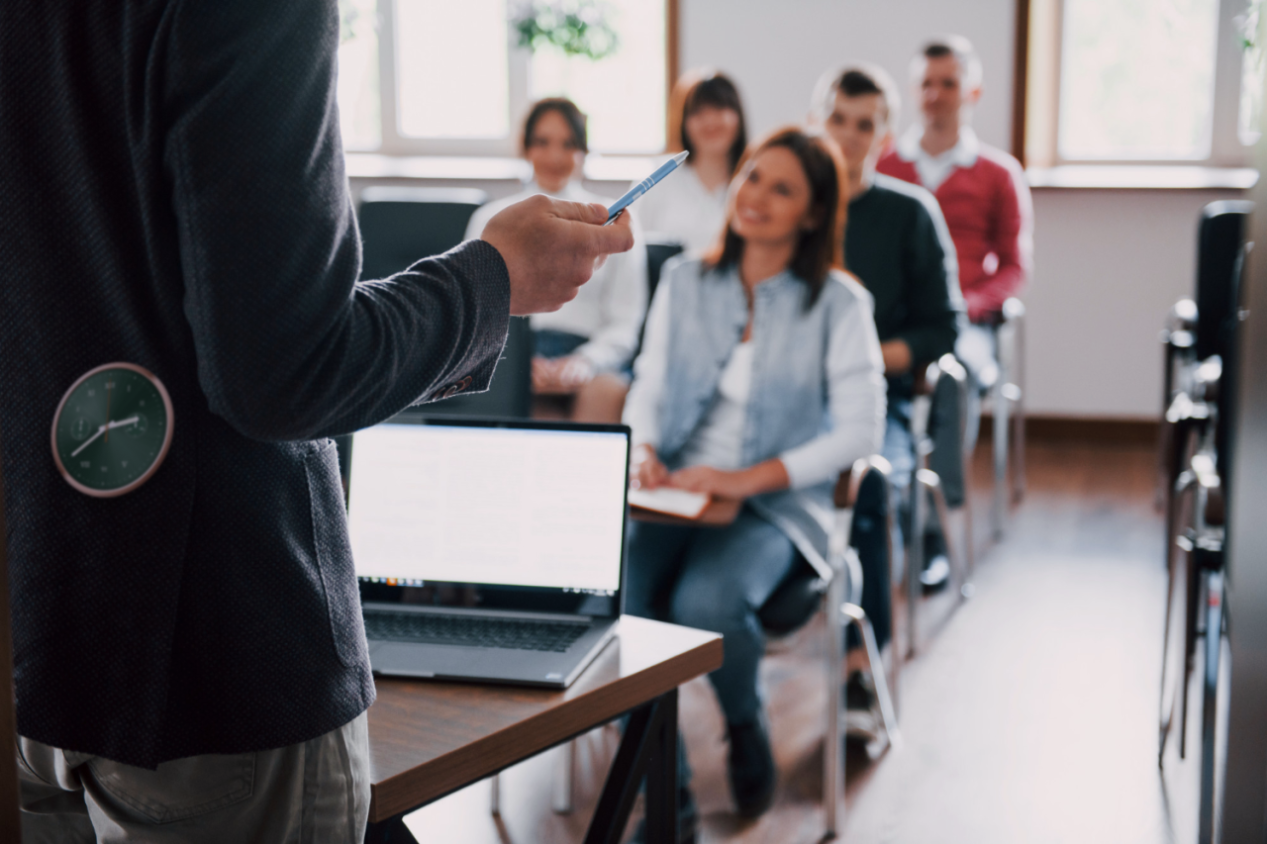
2:39
